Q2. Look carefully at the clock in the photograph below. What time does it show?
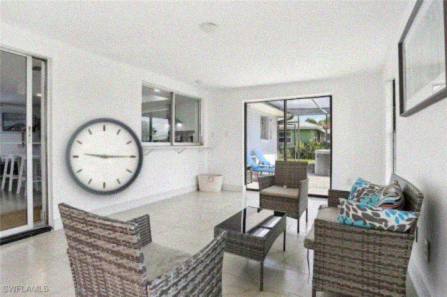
9:15
